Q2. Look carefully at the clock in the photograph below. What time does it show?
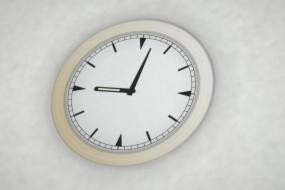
9:02
